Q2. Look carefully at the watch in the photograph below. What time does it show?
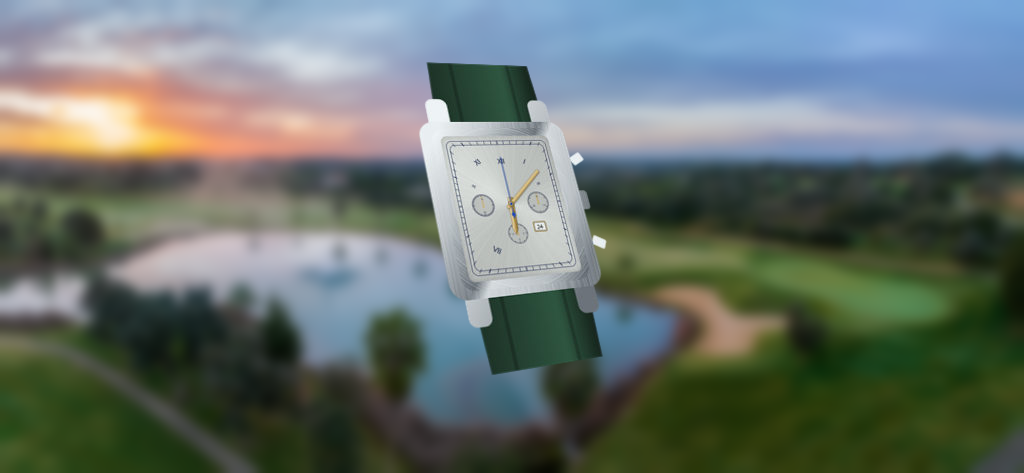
6:08
